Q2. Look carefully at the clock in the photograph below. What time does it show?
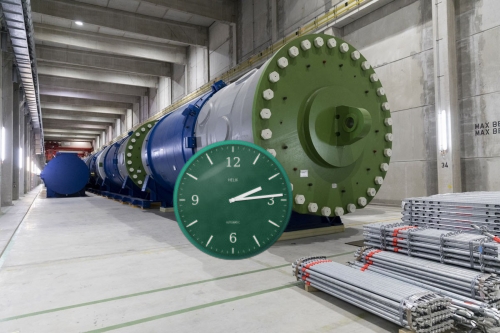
2:14
